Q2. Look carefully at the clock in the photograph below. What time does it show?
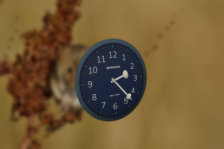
2:23
